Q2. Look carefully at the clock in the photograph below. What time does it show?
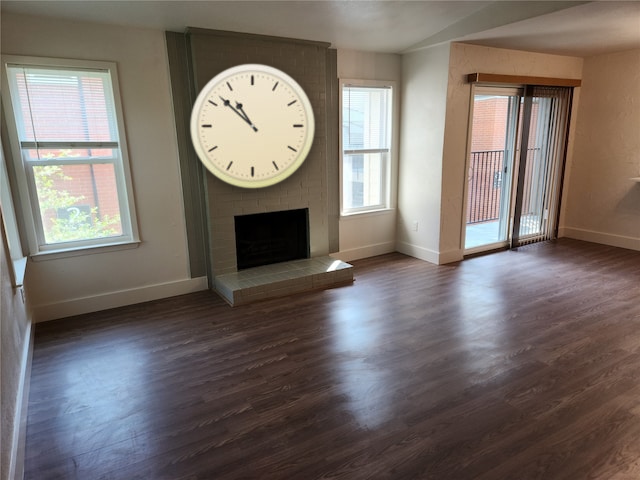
10:52
